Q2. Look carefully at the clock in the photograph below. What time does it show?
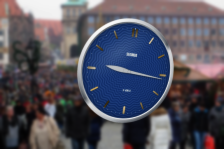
9:16
